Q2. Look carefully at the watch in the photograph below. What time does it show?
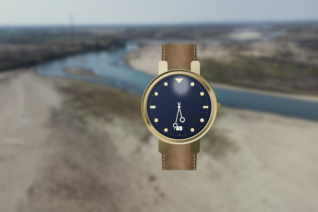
5:32
